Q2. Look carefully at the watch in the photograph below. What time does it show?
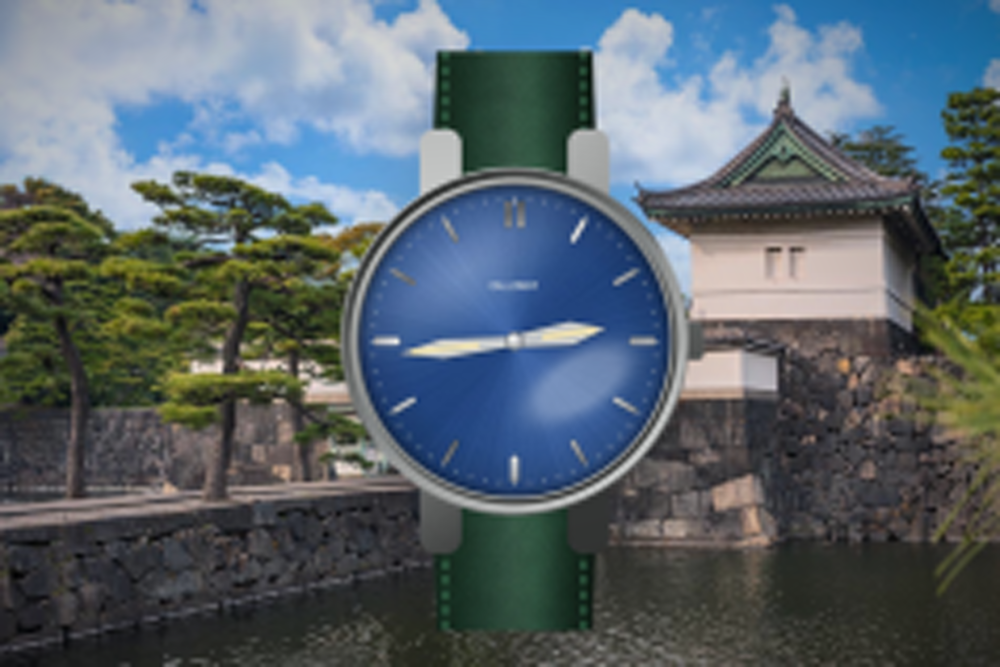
2:44
